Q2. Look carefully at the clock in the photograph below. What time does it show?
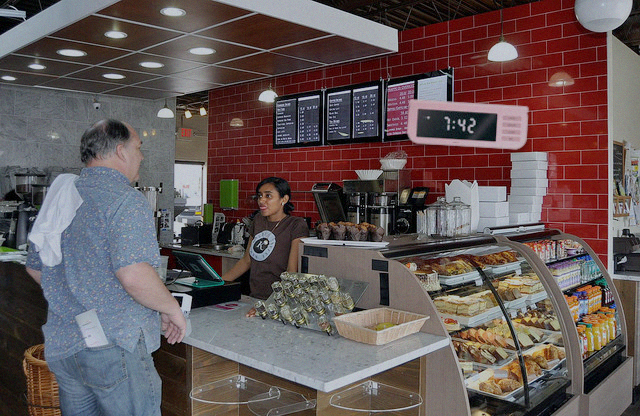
7:42
